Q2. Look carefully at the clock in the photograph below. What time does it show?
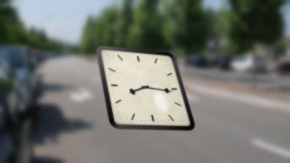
8:16
